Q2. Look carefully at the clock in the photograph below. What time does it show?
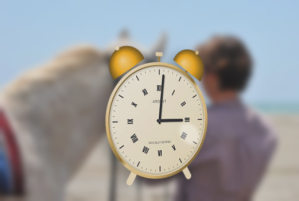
3:01
